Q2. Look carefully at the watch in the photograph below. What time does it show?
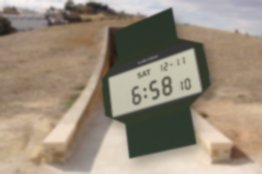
6:58
